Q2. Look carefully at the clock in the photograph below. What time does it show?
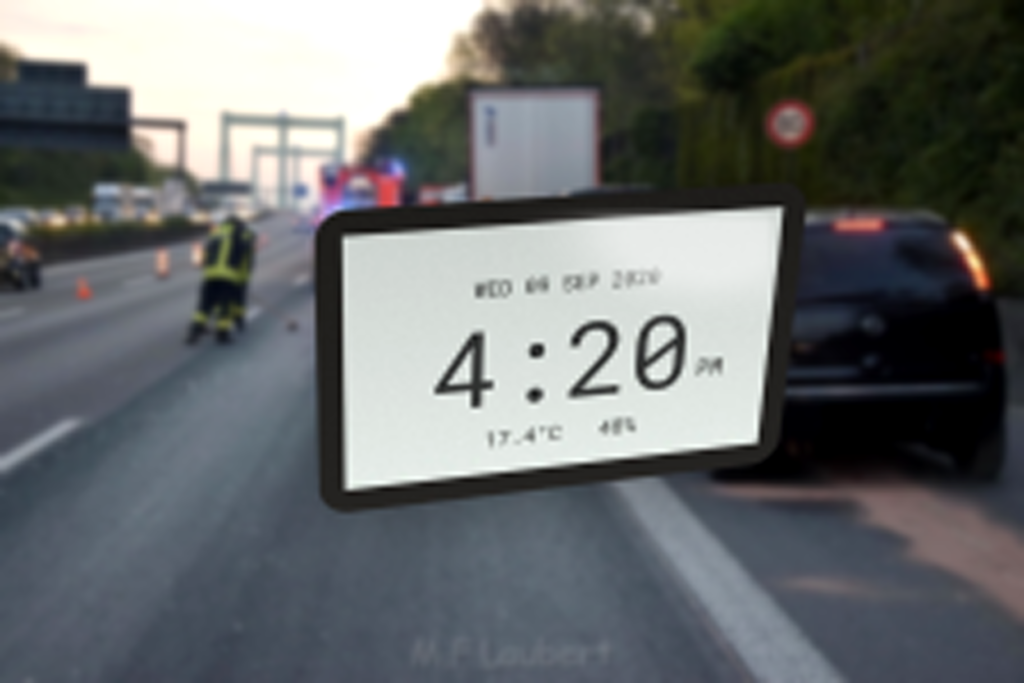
4:20
